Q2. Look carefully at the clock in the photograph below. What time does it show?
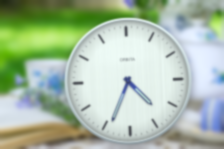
4:34
